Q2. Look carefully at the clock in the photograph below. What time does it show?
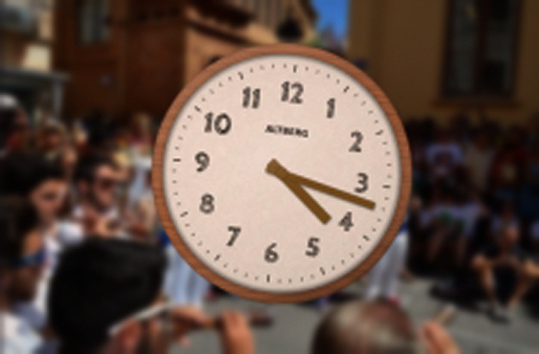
4:17
